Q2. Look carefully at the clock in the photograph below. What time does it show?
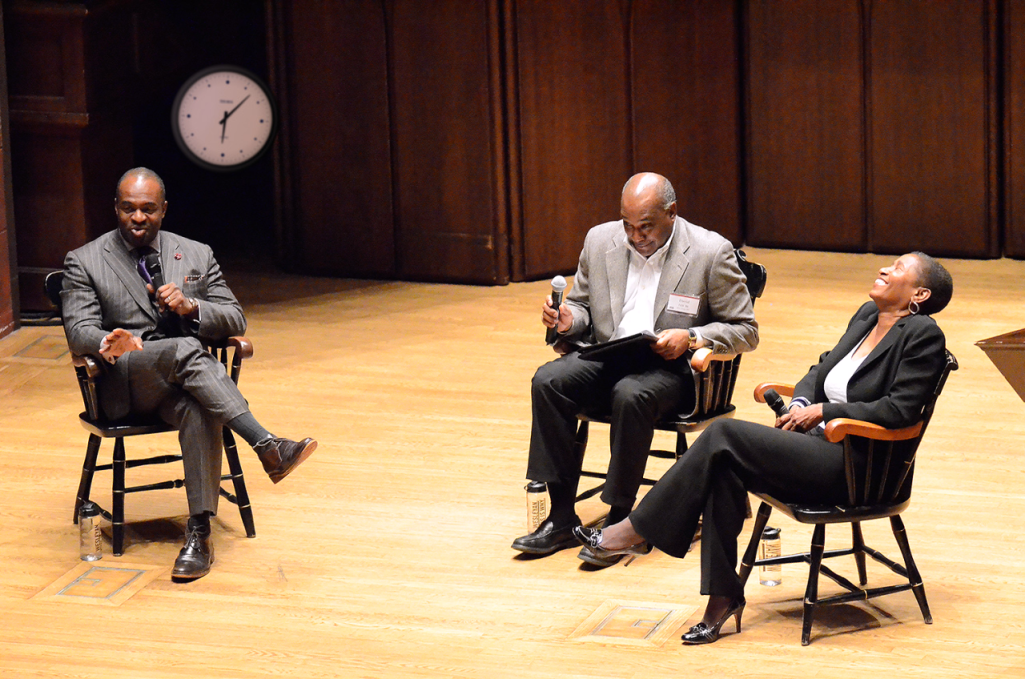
6:07
